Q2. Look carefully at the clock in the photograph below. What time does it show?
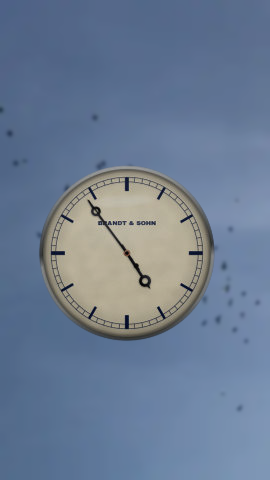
4:53:54
